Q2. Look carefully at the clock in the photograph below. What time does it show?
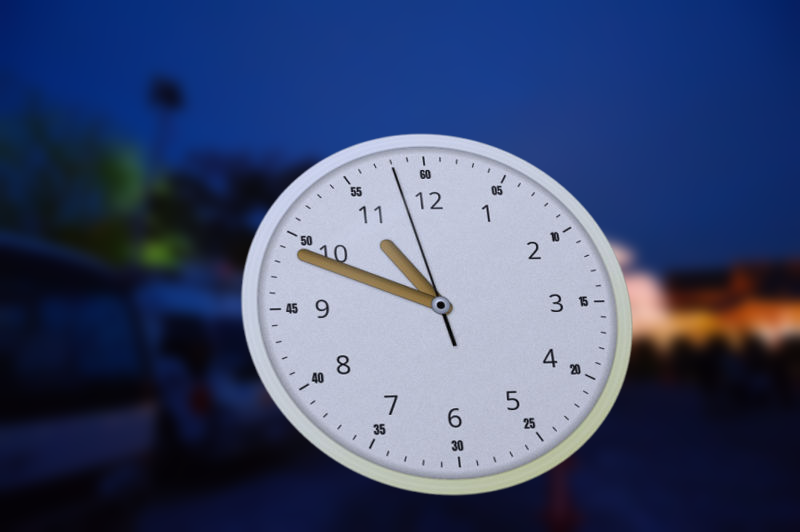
10:48:58
